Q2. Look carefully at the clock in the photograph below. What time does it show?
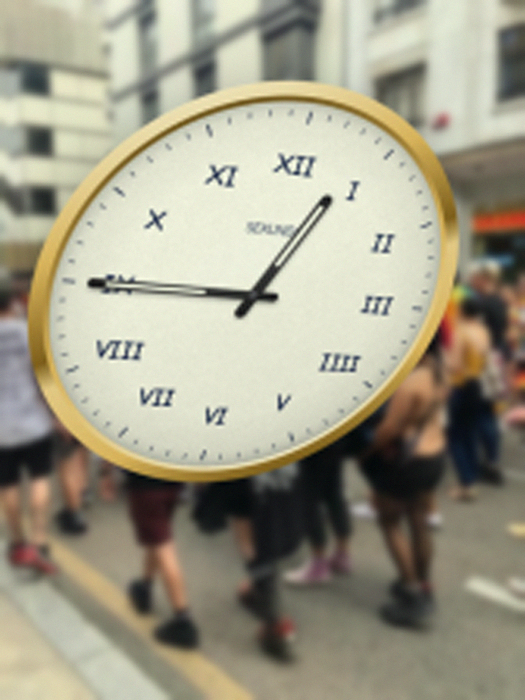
12:45
